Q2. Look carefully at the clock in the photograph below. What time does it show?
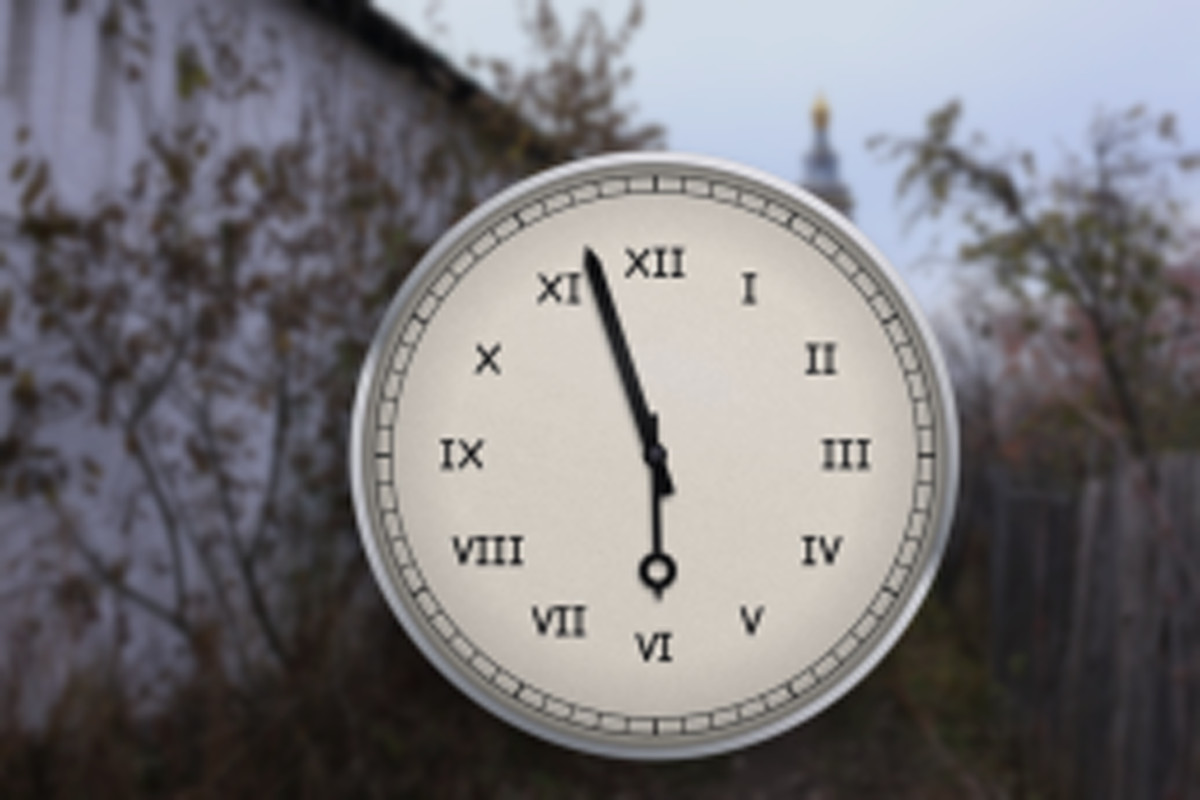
5:57
